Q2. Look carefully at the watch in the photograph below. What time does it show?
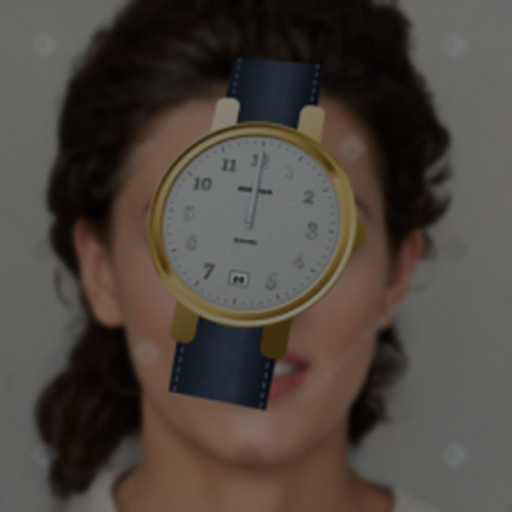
12:00
